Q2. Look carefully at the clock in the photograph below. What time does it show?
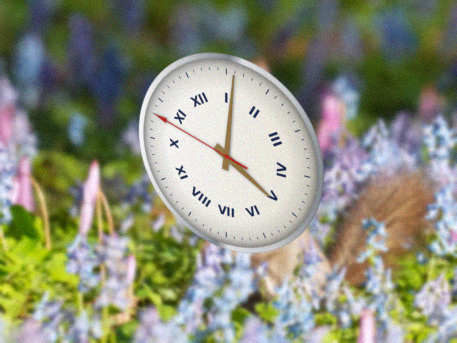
5:05:53
